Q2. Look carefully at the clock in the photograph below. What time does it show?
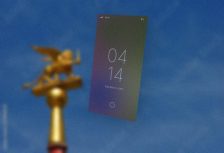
4:14
